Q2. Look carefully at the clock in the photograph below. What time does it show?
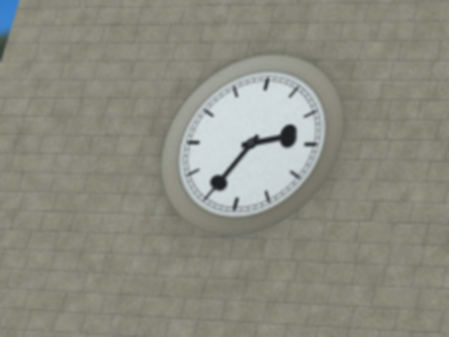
2:35
